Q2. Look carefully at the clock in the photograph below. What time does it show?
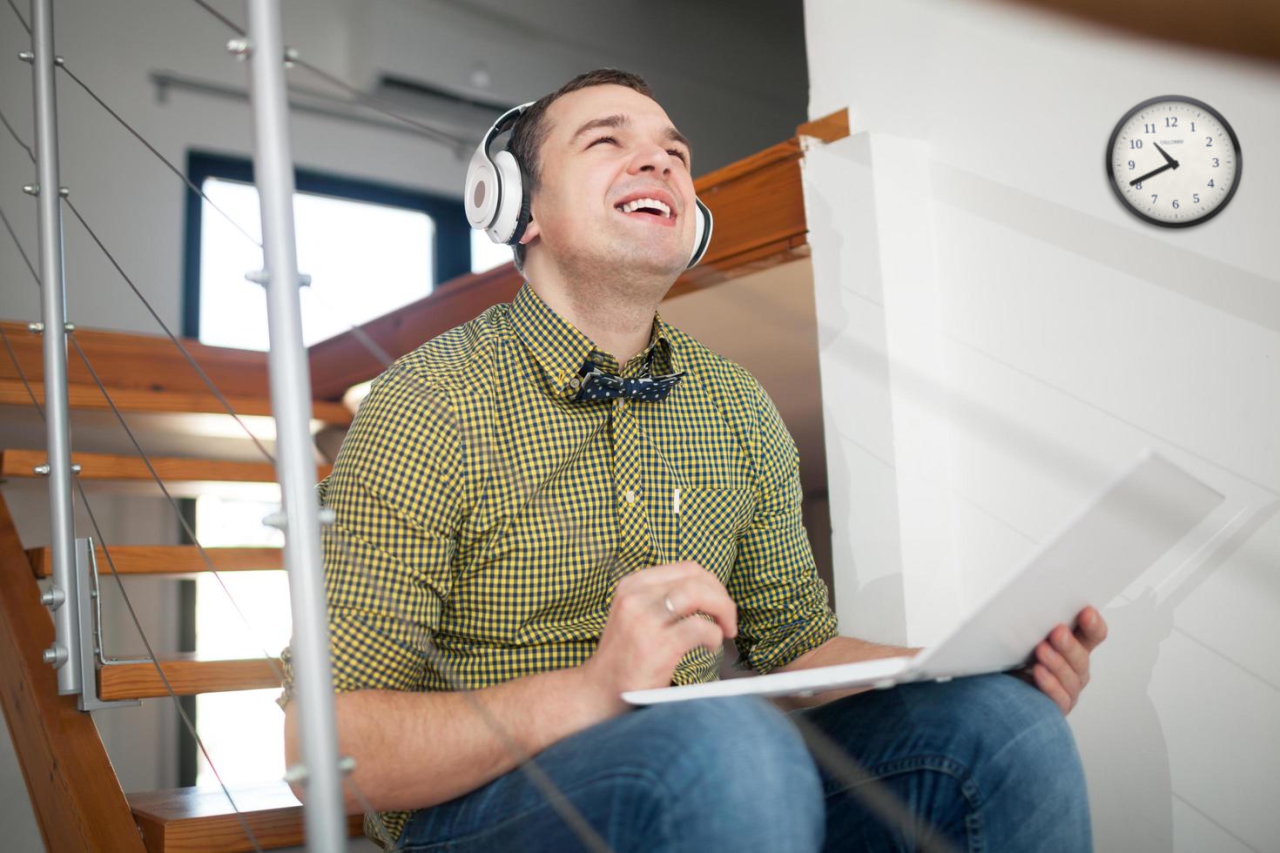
10:41
